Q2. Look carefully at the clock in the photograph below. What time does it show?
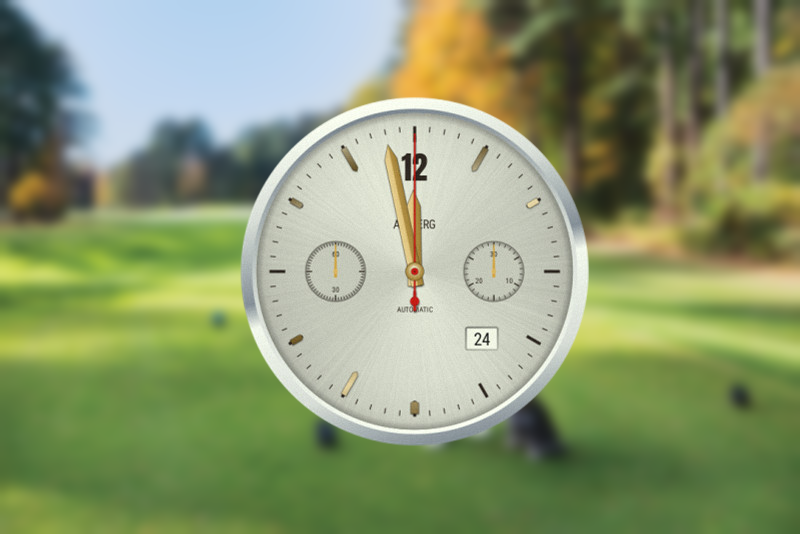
11:58
